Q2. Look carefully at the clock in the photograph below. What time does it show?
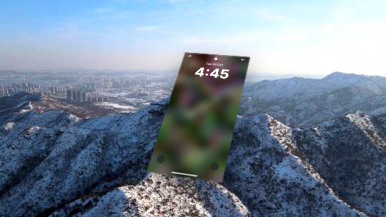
4:45
